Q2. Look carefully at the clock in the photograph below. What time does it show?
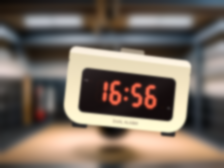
16:56
